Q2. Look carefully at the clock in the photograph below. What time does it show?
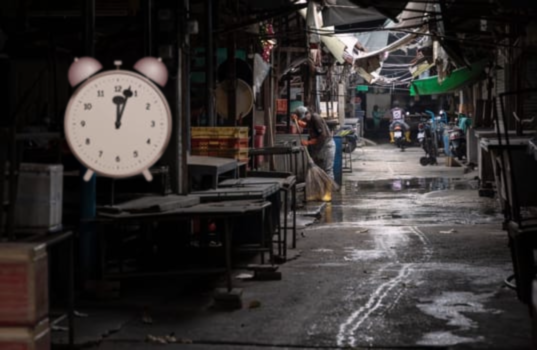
12:03
